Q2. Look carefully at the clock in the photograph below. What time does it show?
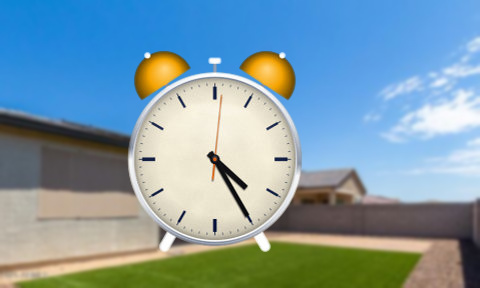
4:25:01
